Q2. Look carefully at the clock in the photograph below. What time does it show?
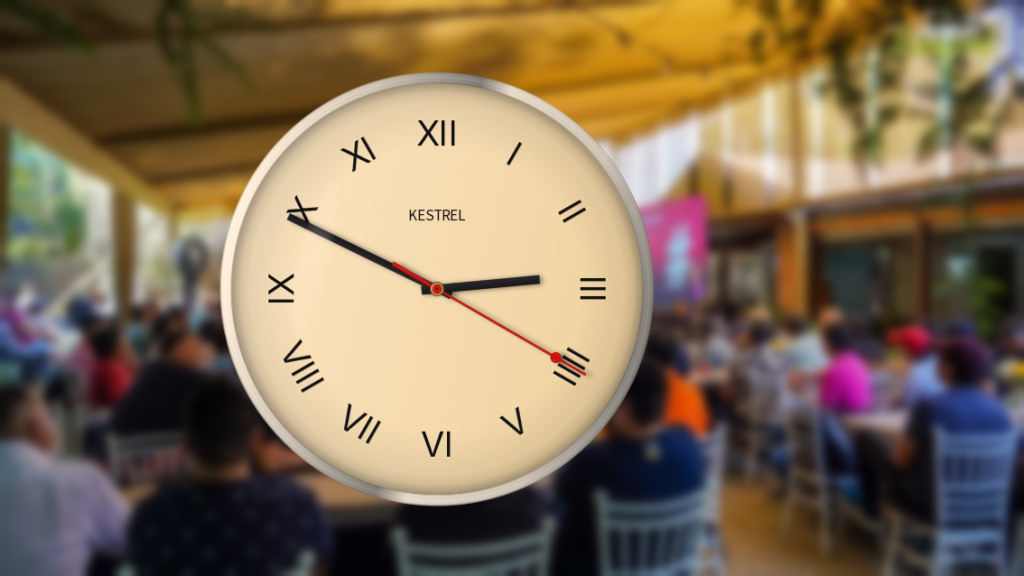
2:49:20
